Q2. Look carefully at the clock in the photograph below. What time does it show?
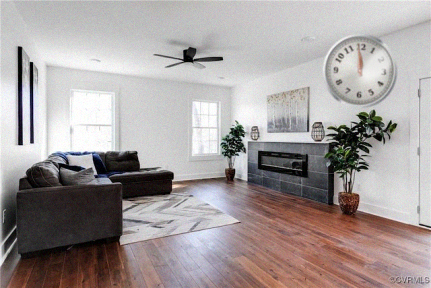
11:59
